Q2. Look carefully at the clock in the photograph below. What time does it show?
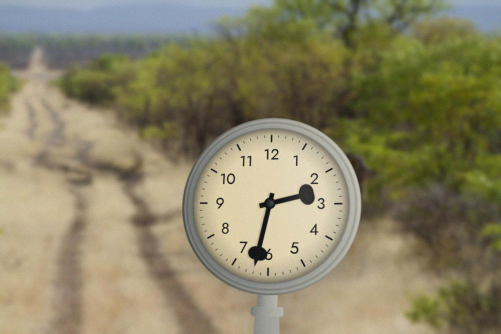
2:32
